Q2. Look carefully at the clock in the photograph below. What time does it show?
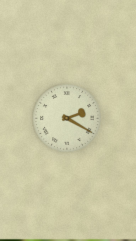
2:20
